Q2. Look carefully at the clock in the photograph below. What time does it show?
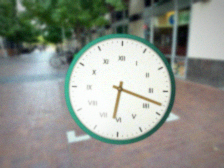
6:18
